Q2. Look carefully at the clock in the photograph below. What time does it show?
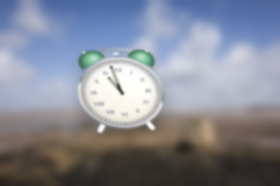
10:58
